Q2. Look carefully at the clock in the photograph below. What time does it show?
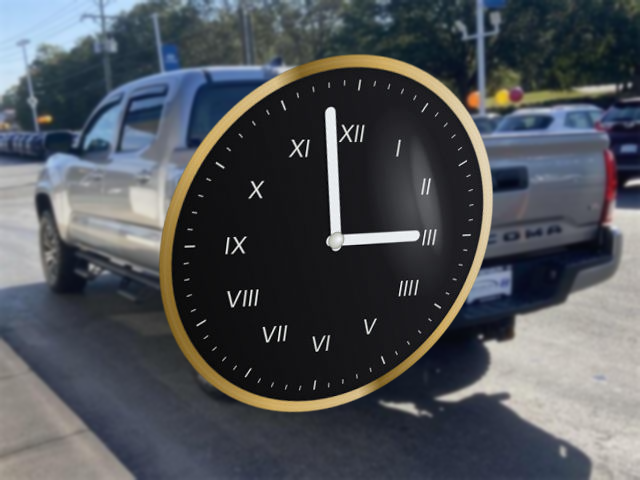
2:58
